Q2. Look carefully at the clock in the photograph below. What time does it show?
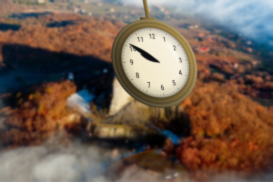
9:51
